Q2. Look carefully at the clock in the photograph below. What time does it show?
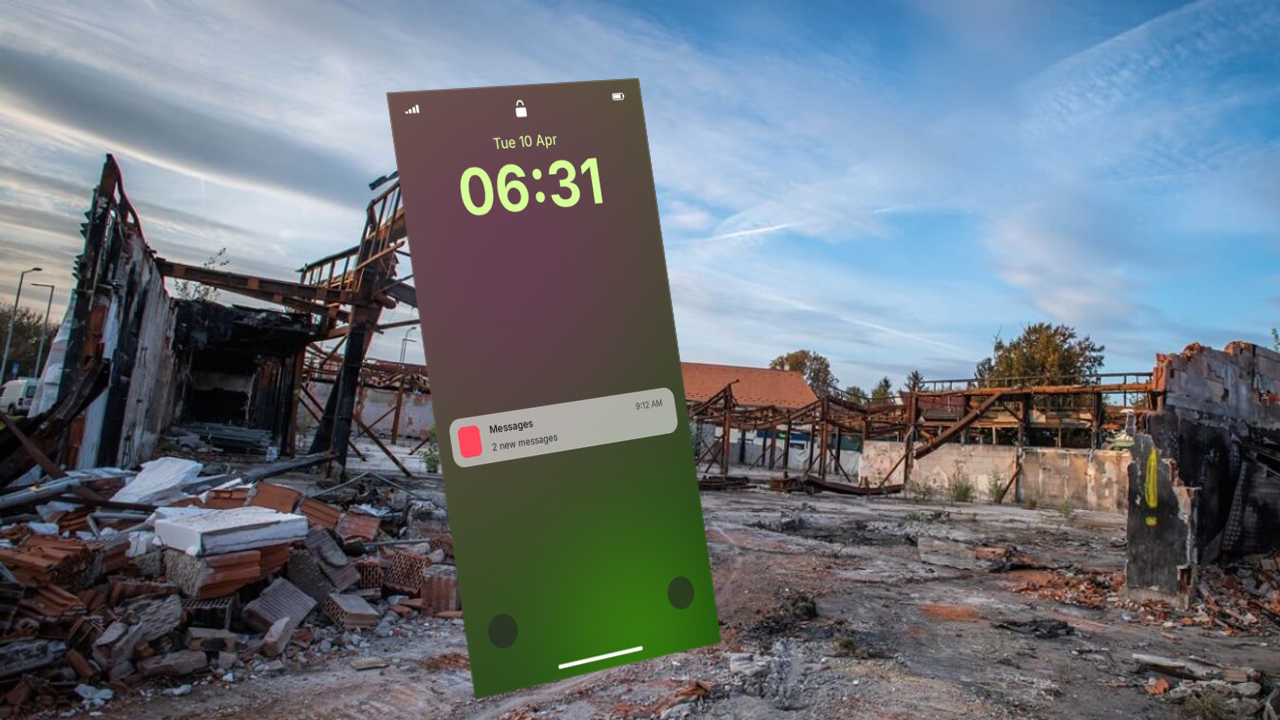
6:31
